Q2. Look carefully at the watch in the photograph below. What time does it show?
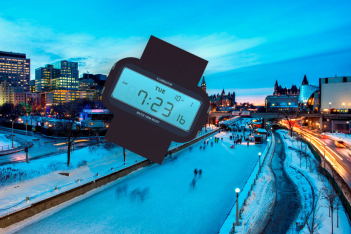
7:23:16
